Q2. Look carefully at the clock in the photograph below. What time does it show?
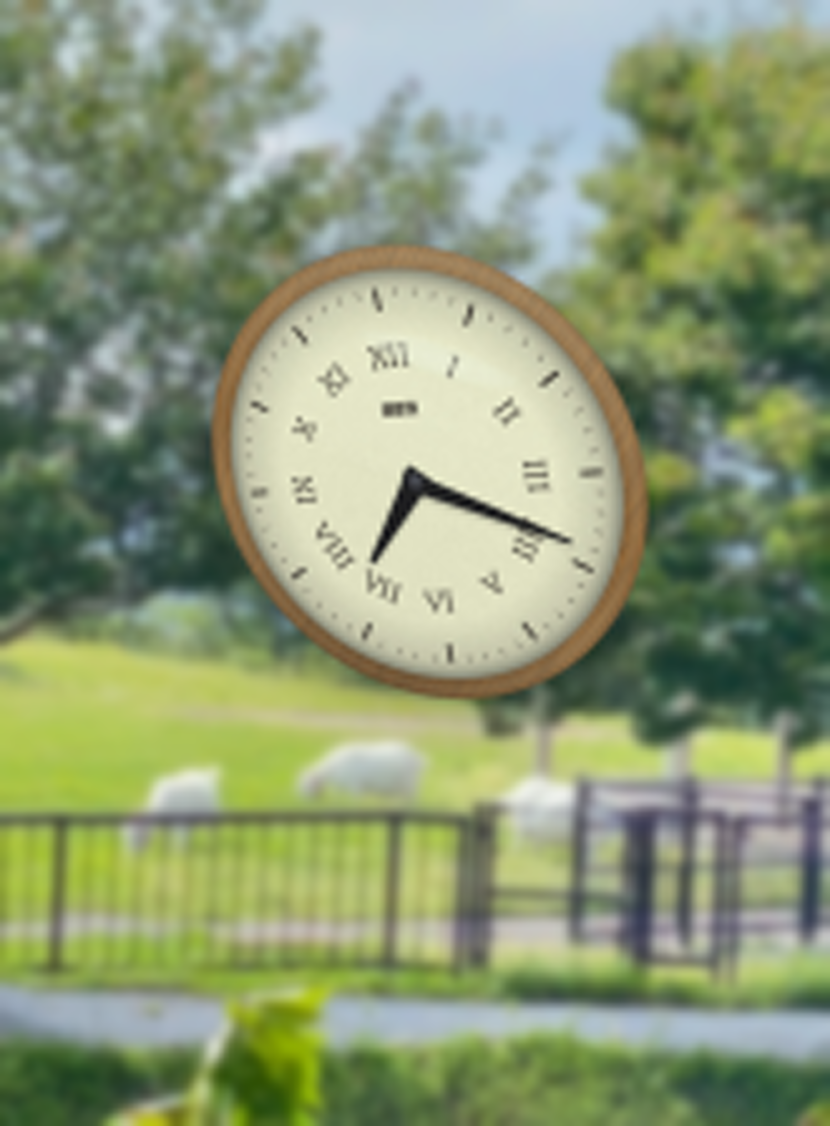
7:19
